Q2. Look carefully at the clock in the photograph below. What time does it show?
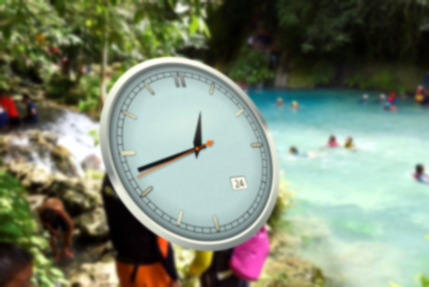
12:42:42
